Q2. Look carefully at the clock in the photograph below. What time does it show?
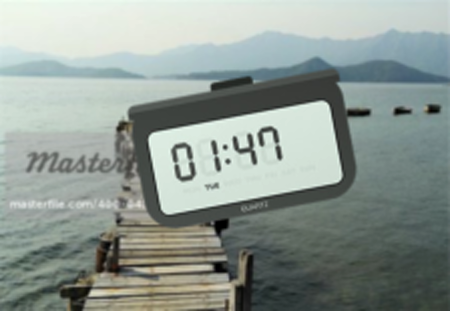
1:47
